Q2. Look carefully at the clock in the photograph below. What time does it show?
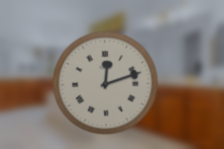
12:12
